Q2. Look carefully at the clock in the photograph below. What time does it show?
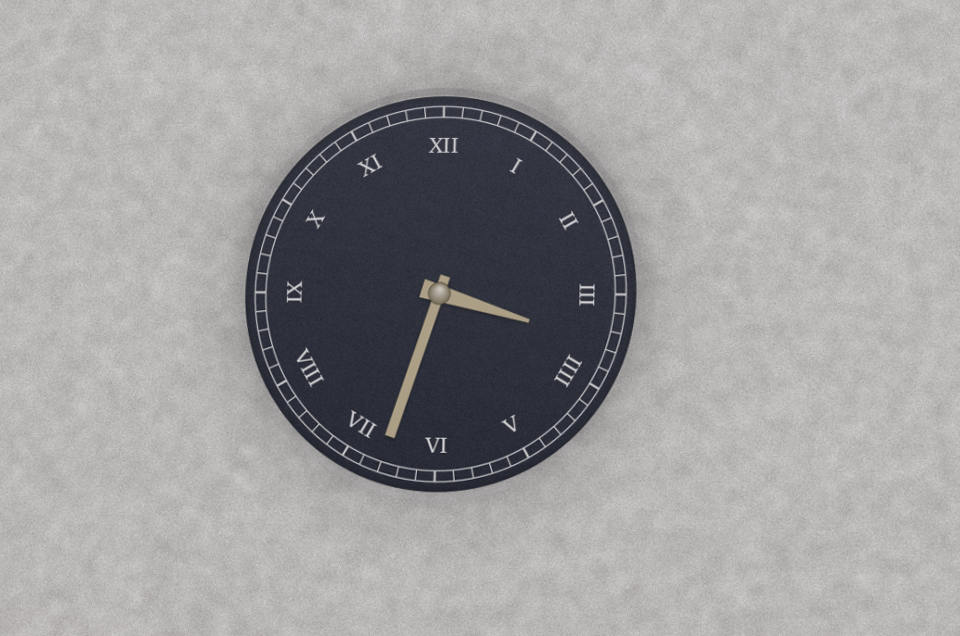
3:33
